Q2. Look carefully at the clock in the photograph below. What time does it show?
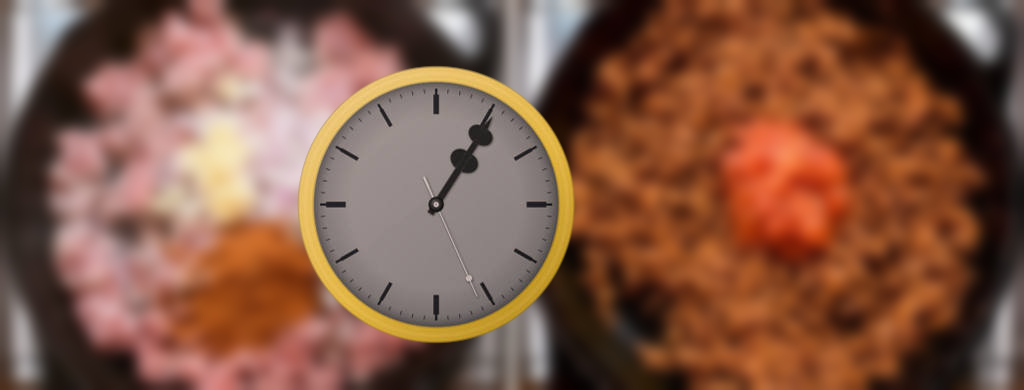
1:05:26
